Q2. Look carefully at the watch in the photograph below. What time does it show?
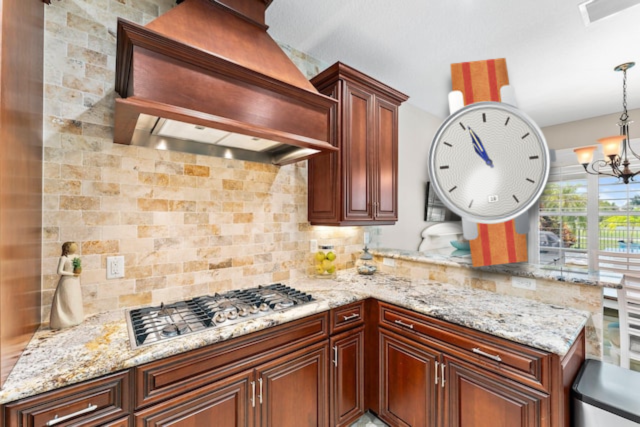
10:56
